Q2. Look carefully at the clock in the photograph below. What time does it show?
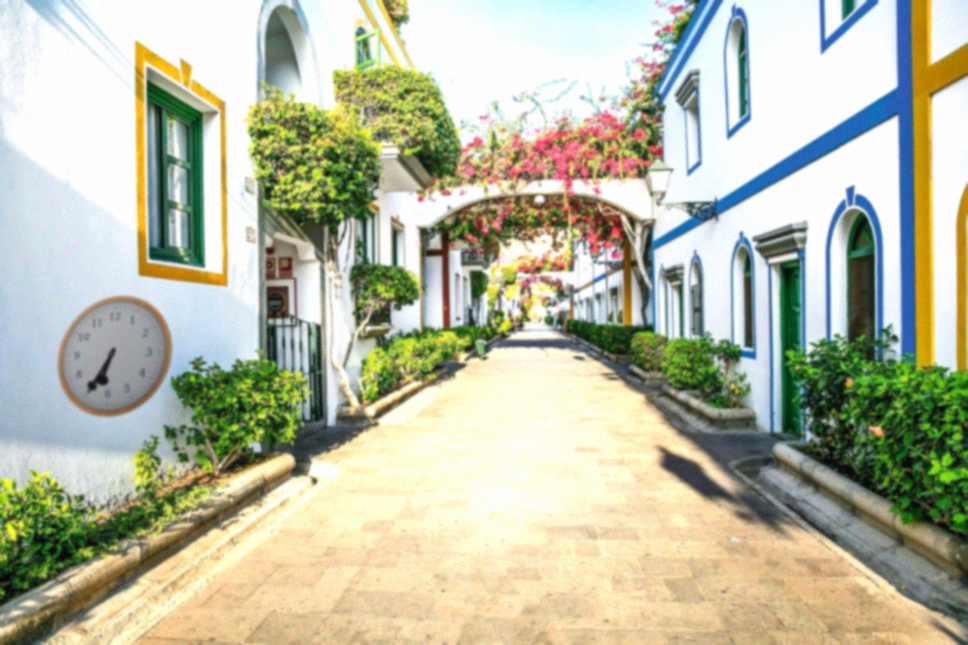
6:35
